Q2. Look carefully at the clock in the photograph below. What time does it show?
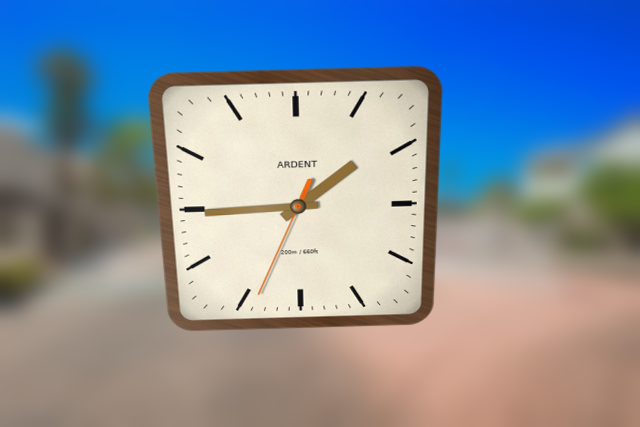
1:44:34
